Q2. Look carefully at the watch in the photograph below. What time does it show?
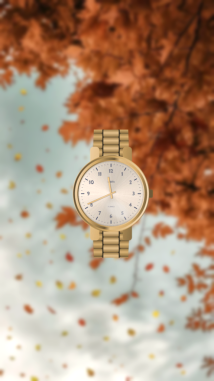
11:41
